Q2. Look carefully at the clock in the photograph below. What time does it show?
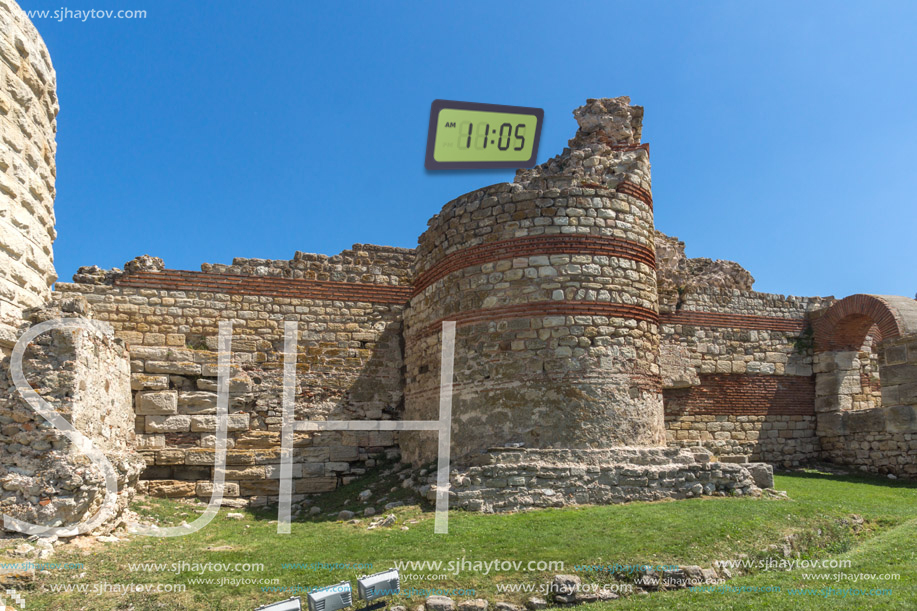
11:05
